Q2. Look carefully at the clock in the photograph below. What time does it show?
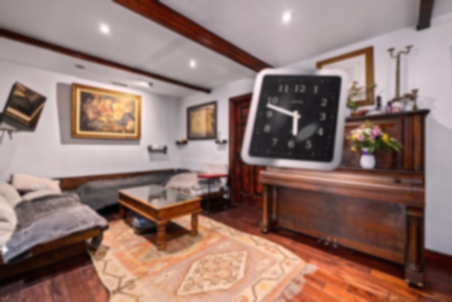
5:48
